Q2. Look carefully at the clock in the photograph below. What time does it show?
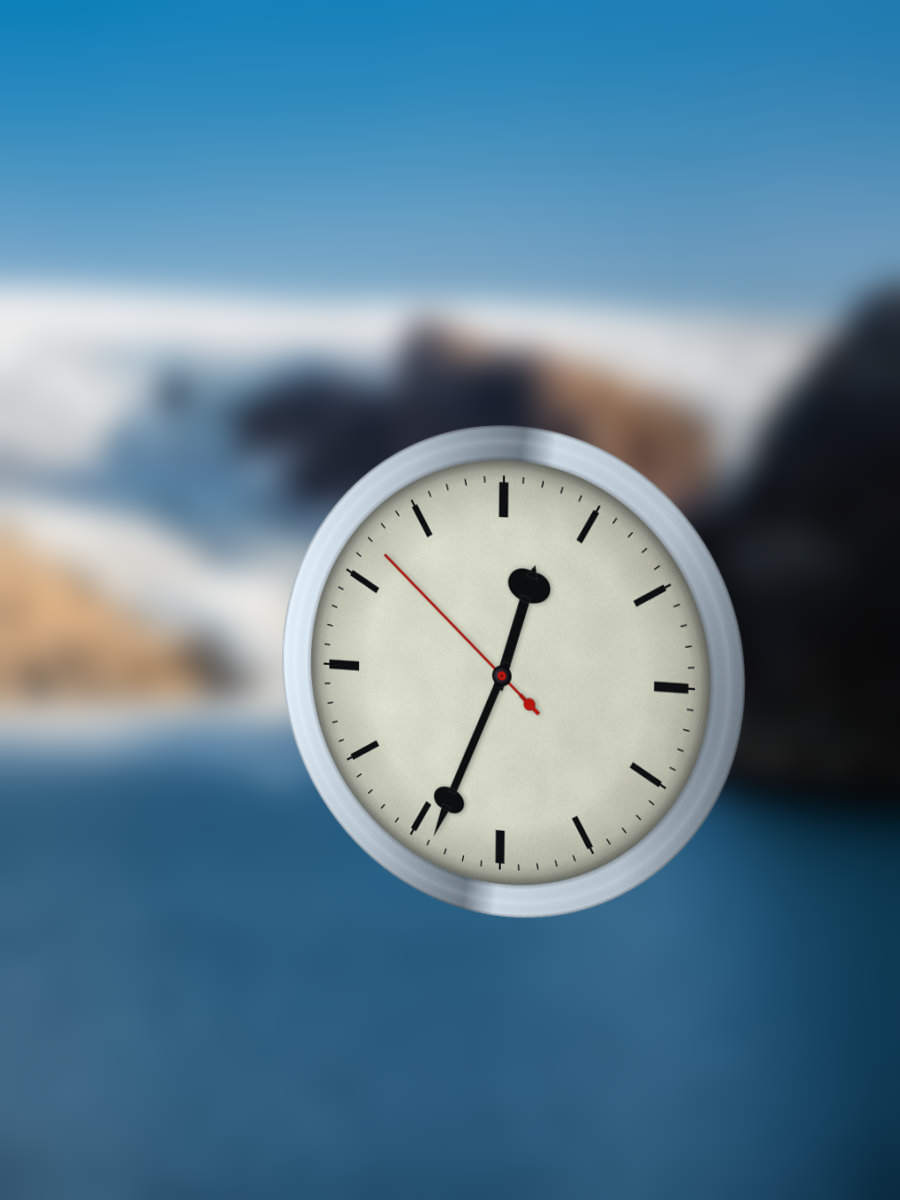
12:33:52
